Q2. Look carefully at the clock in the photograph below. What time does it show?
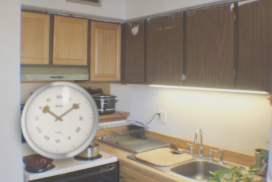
10:09
